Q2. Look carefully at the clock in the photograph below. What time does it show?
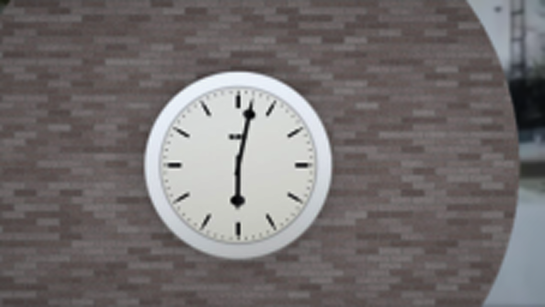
6:02
